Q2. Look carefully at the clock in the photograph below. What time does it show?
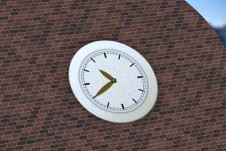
10:40
